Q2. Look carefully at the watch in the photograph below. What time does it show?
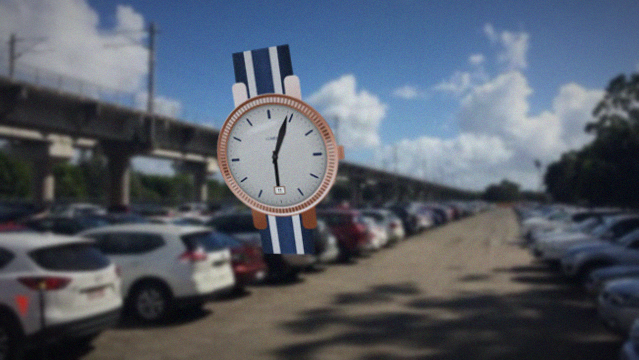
6:04
